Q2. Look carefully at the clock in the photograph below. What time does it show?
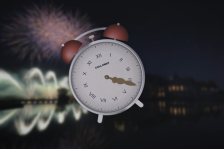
4:21
